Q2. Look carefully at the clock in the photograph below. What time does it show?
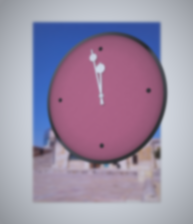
11:58
